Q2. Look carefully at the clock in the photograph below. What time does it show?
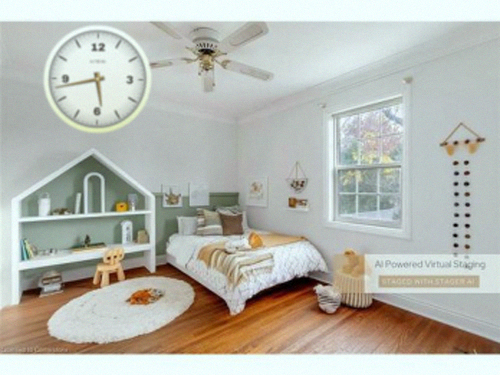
5:43
